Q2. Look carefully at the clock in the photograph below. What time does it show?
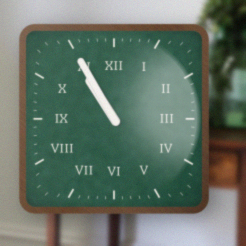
10:55
